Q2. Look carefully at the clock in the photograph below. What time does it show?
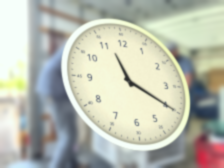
11:20
